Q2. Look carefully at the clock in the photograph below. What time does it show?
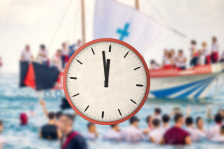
11:58
